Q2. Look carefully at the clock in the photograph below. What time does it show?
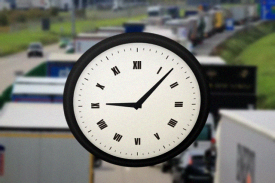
9:07
